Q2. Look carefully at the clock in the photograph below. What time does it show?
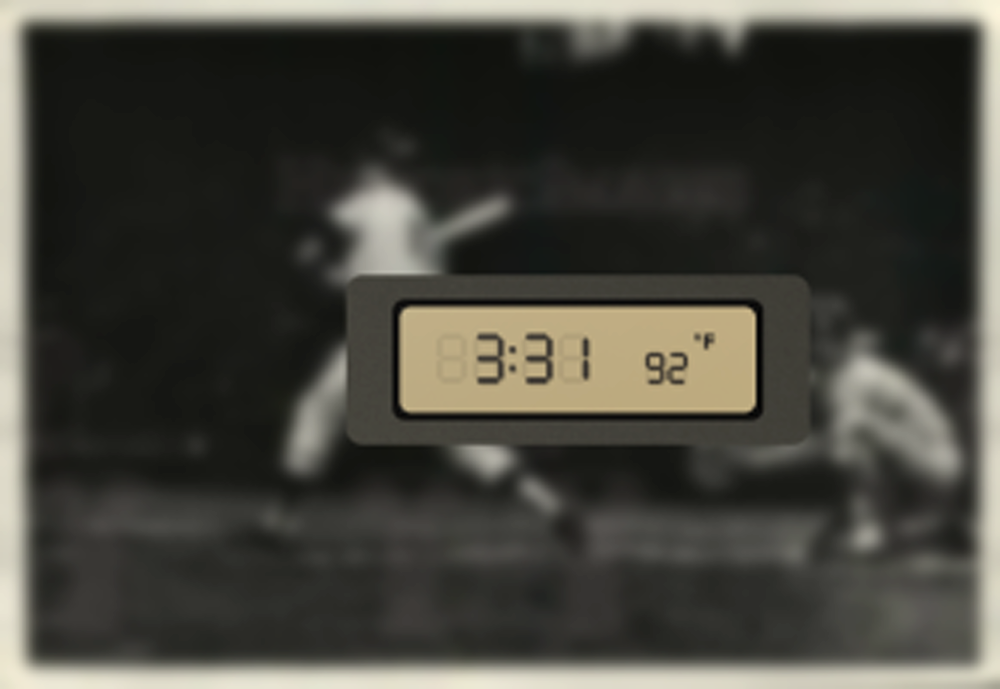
3:31
